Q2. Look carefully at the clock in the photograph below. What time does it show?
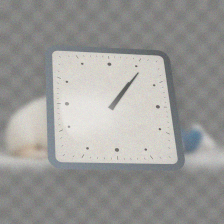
1:06
